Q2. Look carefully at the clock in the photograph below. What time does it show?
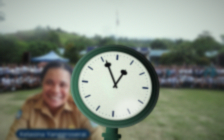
12:56
